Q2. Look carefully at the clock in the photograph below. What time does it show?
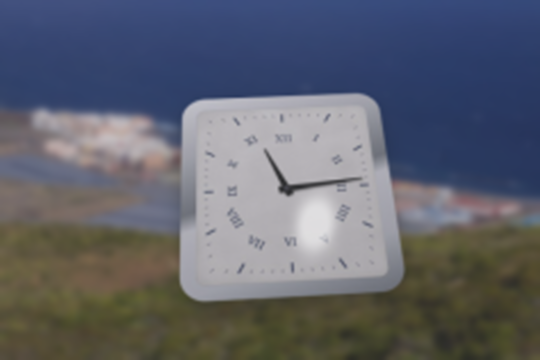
11:14
